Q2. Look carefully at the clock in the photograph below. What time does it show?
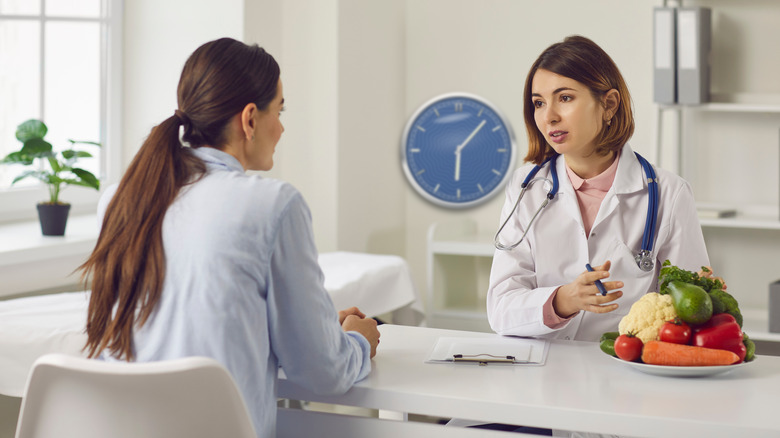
6:07
